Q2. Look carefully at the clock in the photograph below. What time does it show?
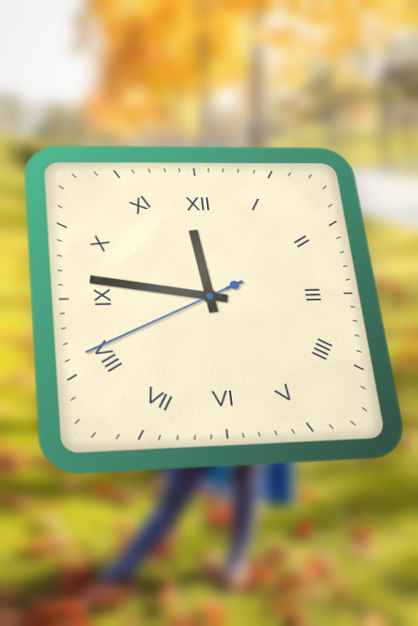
11:46:41
